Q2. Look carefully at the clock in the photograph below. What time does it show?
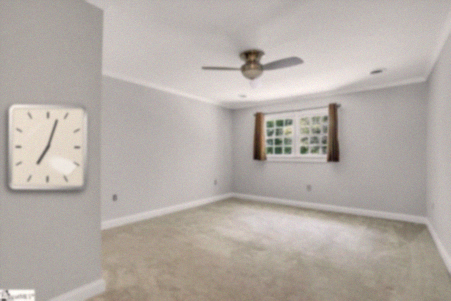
7:03
